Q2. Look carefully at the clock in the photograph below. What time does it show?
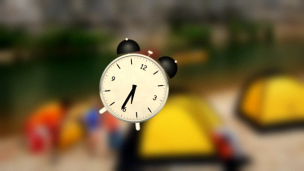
5:31
